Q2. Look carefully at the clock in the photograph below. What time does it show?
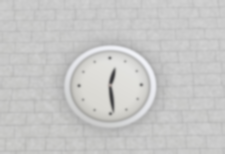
12:29
